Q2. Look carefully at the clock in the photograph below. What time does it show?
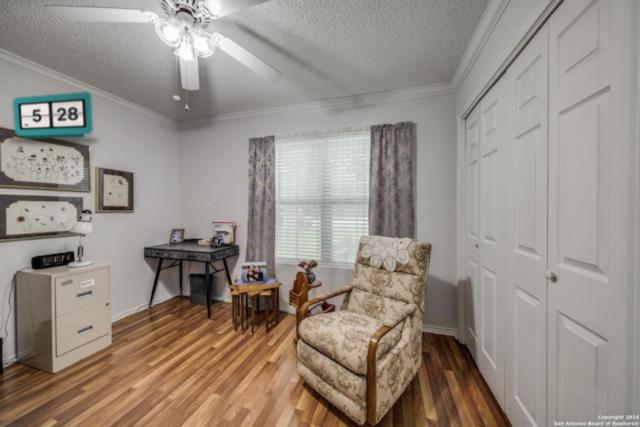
5:28
